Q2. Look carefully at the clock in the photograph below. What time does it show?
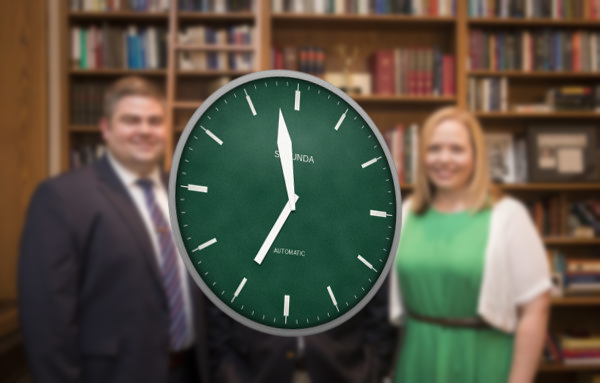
6:58
